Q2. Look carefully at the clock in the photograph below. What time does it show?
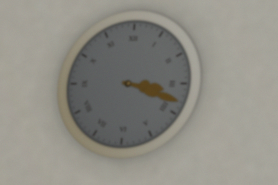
3:18
